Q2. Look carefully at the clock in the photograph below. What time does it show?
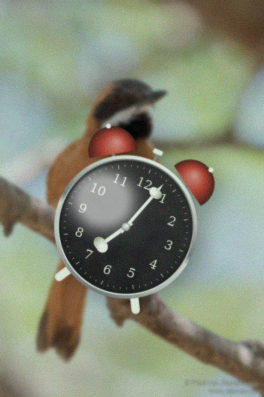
7:03
